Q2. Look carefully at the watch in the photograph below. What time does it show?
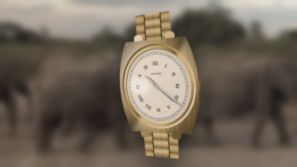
10:21
